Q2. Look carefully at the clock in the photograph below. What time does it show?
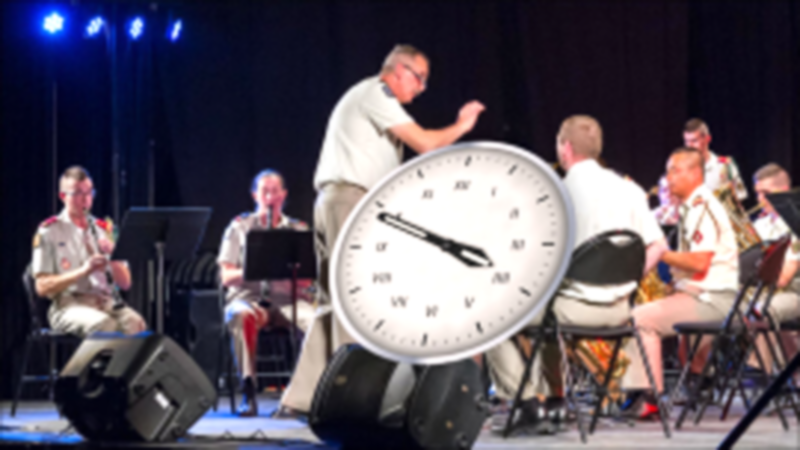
3:49
